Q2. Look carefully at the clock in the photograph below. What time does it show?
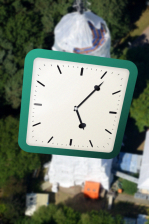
5:06
